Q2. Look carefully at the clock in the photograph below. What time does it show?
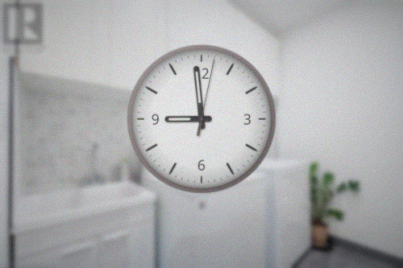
8:59:02
